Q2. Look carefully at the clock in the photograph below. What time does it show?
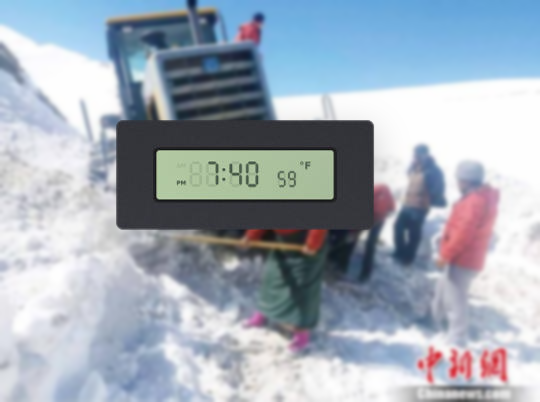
7:40
